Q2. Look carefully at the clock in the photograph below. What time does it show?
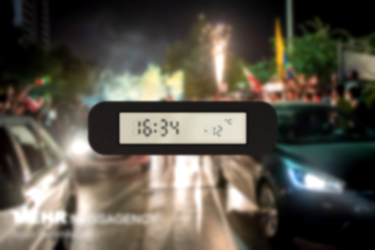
16:34
